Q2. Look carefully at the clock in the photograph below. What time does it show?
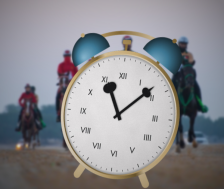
11:08
